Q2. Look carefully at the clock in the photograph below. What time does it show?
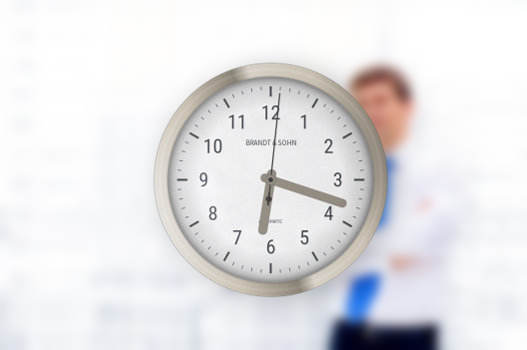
6:18:01
